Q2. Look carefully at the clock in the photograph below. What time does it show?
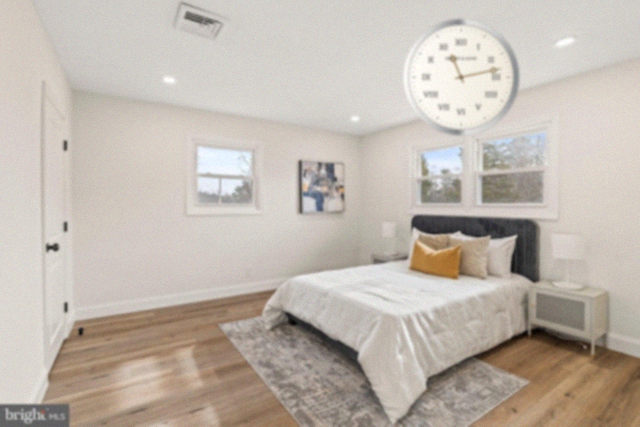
11:13
